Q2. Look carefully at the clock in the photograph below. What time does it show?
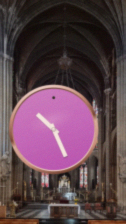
10:26
